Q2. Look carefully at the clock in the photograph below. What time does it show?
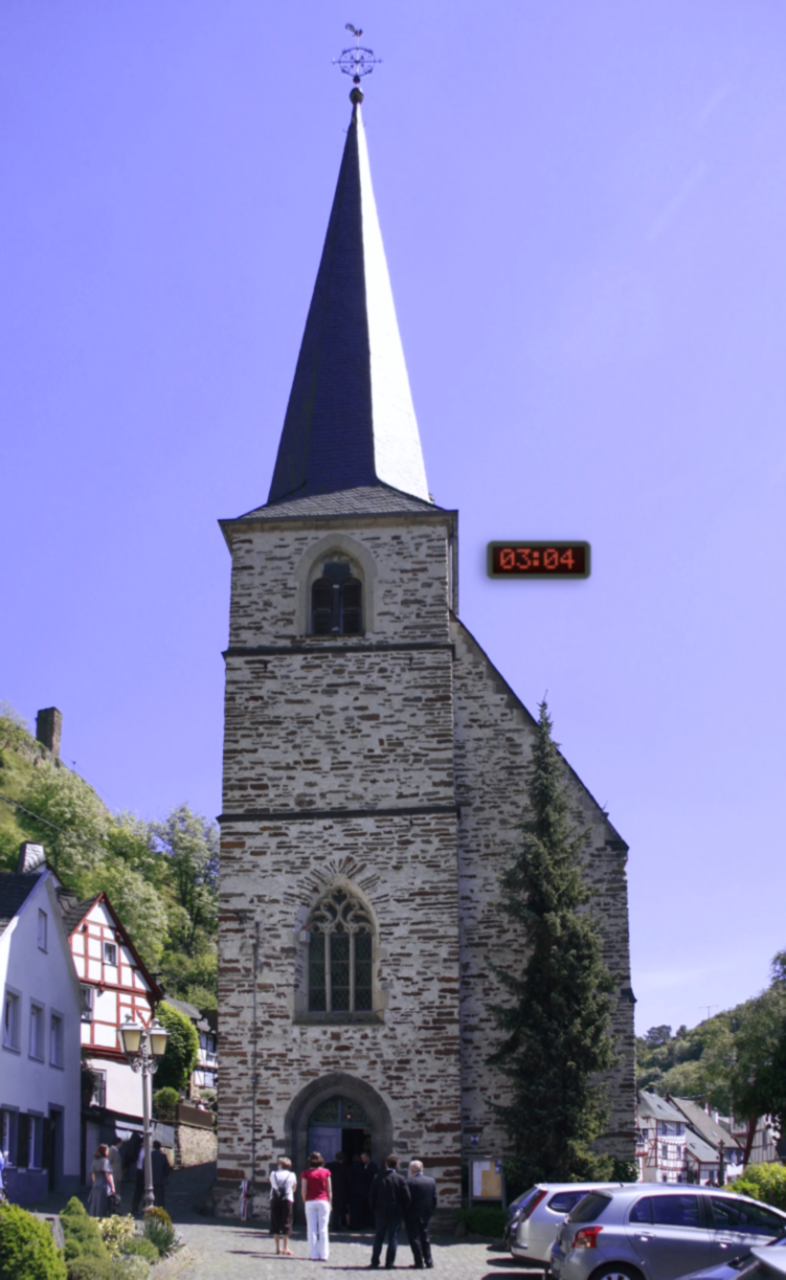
3:04
